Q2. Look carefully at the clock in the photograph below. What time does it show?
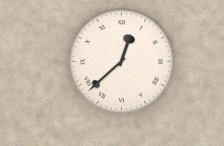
12:38
